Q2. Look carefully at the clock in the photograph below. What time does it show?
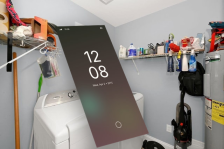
12:08
